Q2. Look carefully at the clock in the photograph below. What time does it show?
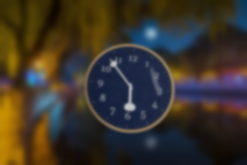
5:53
